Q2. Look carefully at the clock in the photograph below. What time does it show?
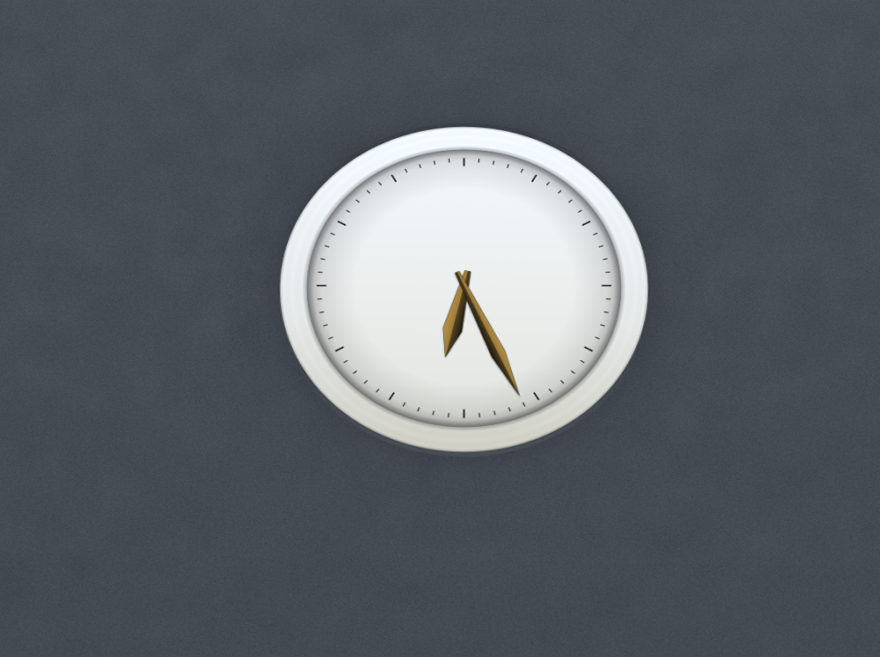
6:26
